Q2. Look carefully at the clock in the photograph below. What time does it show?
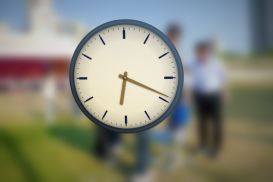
6:19
